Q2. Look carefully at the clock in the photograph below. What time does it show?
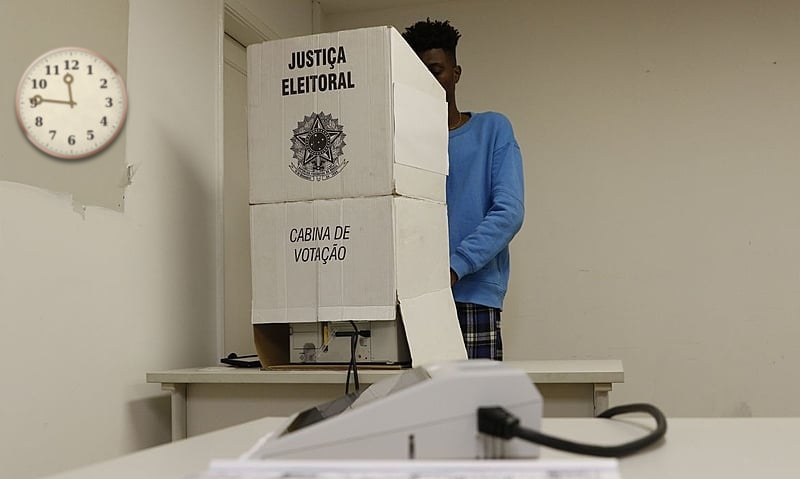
11:46
